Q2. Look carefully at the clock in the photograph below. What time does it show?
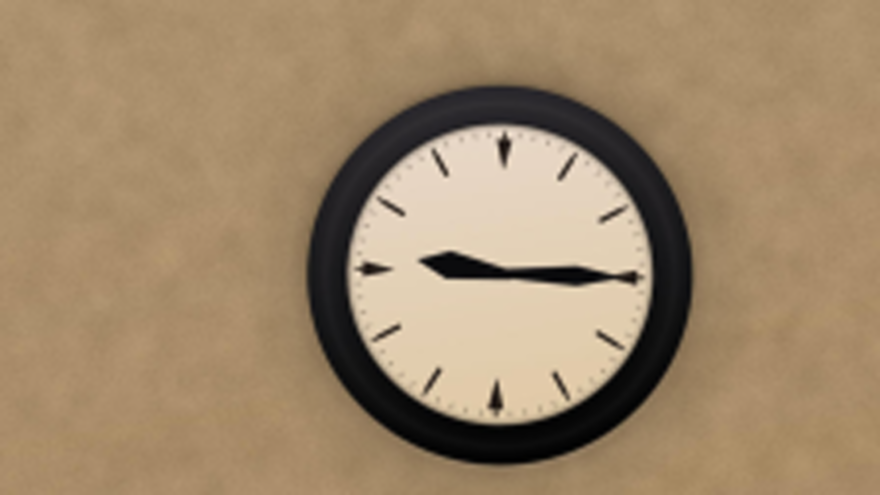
9:15
